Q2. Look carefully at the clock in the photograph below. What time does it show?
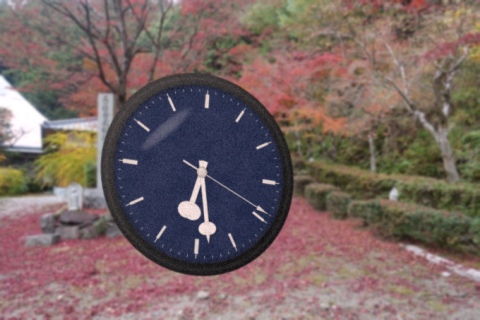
6:28:19
